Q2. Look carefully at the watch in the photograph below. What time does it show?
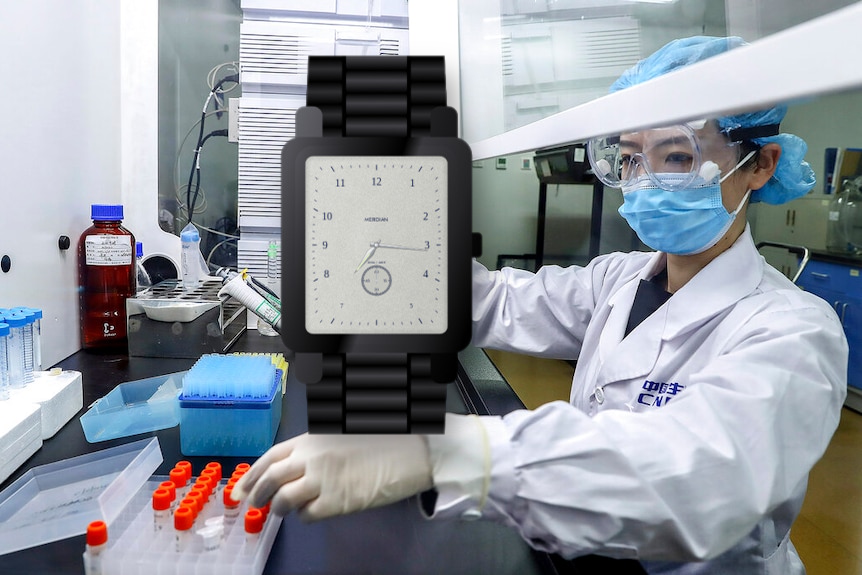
7:16
